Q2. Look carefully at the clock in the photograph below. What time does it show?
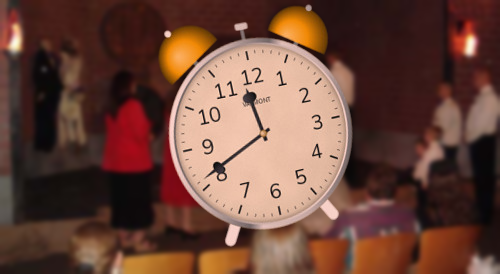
11:41
